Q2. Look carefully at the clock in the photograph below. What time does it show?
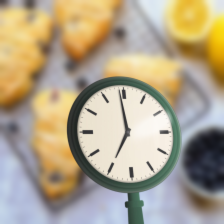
6:59
